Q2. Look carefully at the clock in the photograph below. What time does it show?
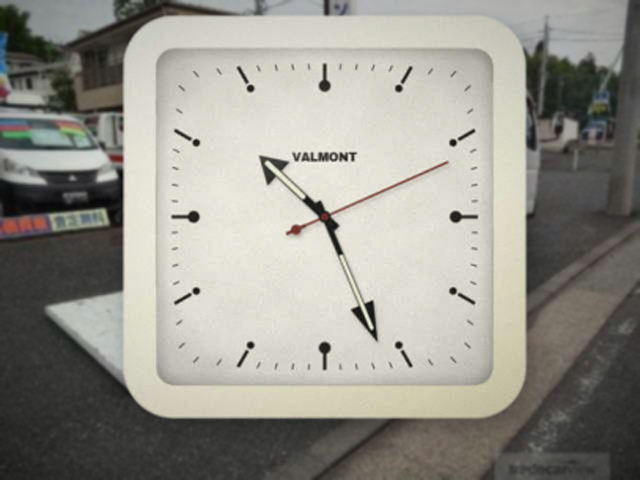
10:26:11
